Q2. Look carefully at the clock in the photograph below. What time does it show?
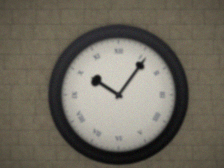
10:06
